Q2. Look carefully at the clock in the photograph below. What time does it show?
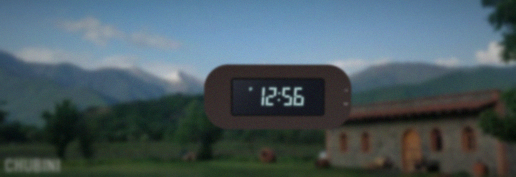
12:56
